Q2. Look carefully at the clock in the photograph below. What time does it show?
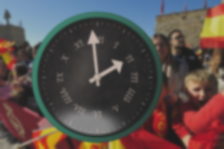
1:59
